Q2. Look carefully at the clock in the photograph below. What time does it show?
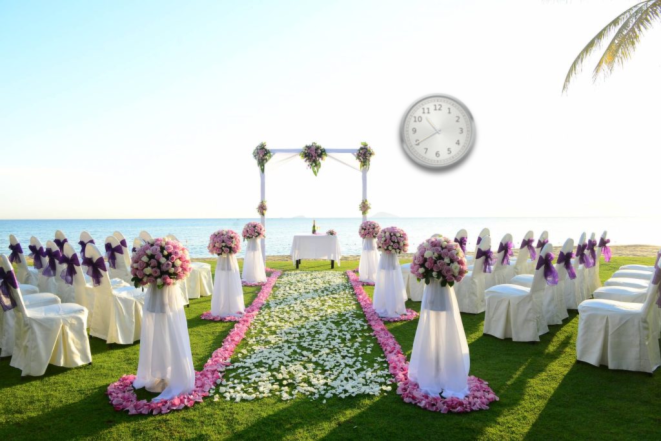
10:40
